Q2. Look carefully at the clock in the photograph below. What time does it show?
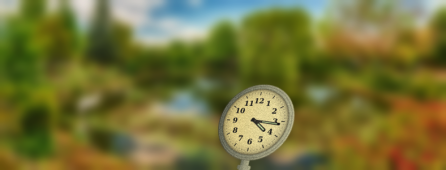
4:16
